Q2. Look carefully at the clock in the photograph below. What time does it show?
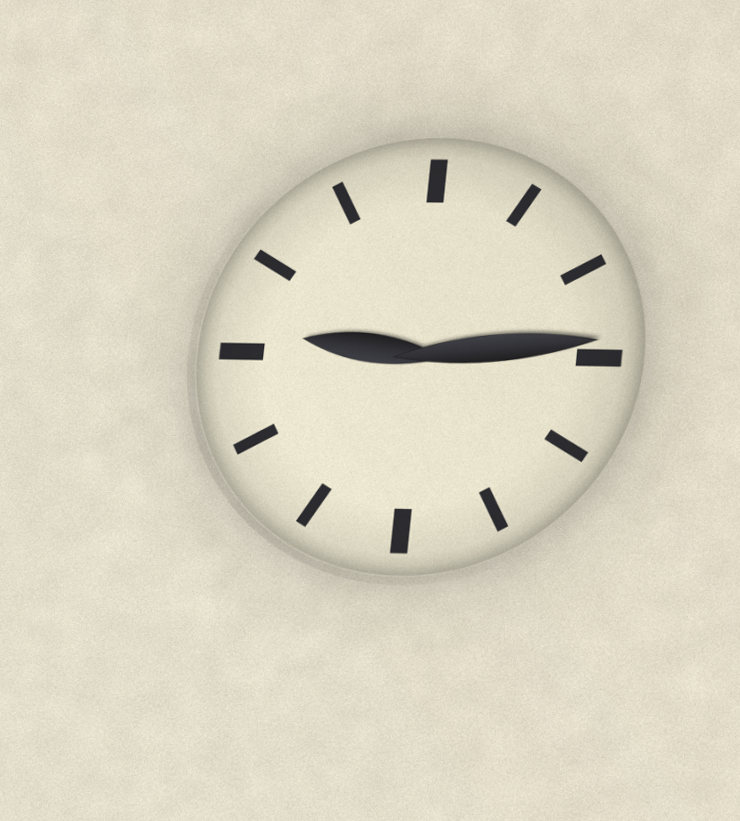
9:14
